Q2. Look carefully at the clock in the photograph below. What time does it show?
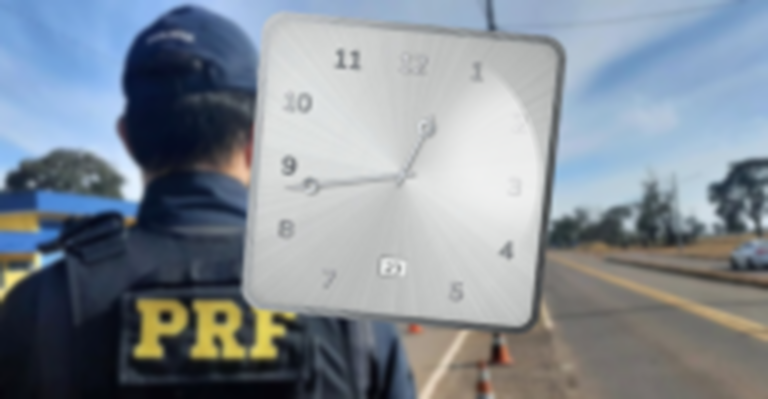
12:43
